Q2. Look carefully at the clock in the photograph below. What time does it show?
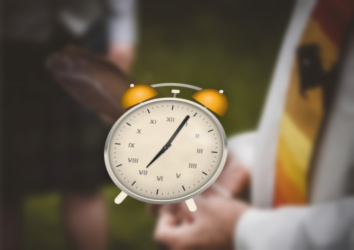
7:04
